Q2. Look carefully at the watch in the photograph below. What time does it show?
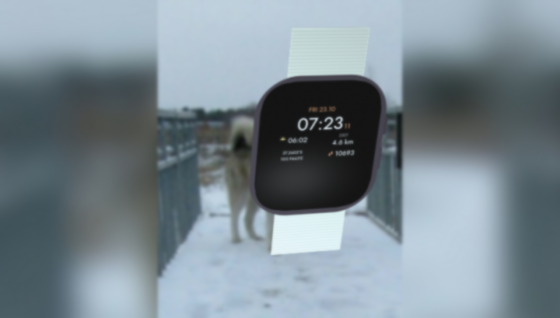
7:23
